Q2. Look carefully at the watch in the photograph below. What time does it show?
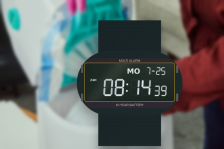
8:14:39
